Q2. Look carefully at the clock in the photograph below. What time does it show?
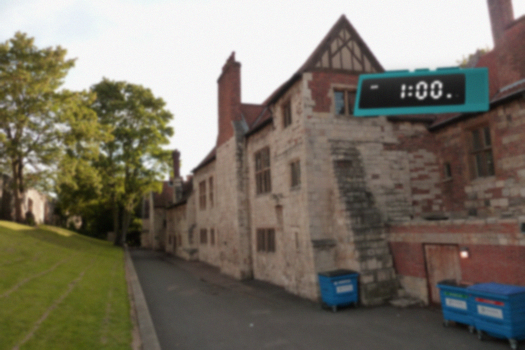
1:00
